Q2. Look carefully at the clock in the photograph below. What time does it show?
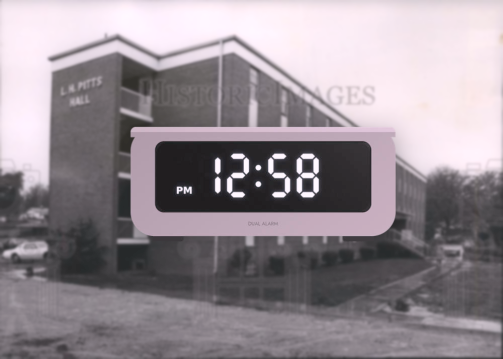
12:58
